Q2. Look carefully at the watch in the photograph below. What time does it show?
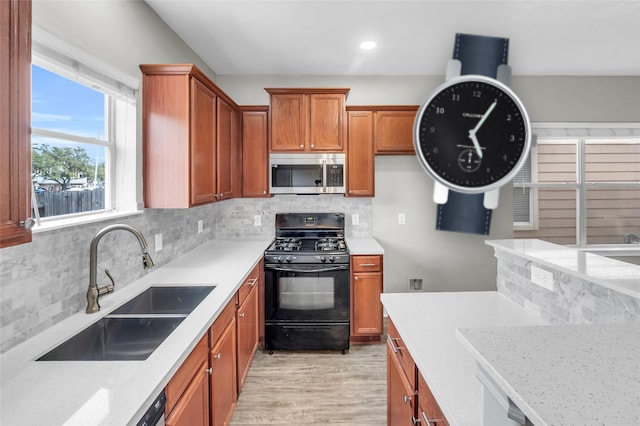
5:05
